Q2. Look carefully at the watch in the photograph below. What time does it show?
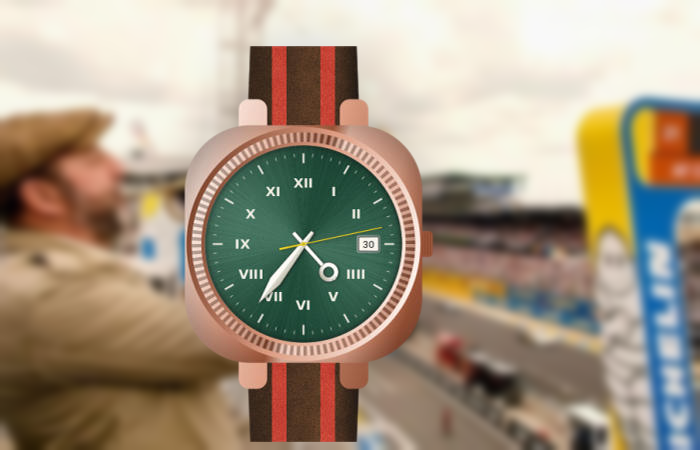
4:36:13
